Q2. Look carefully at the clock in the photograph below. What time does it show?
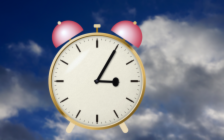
3:05
